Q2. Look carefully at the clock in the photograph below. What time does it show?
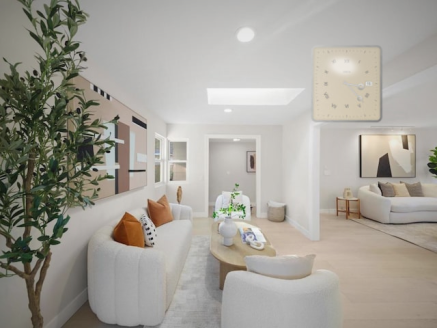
3:23
